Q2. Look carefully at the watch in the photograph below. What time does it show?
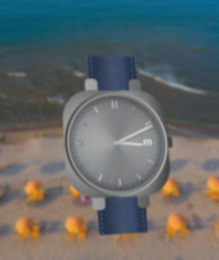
3:11
